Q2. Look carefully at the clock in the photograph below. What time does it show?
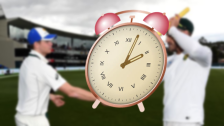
2:03
